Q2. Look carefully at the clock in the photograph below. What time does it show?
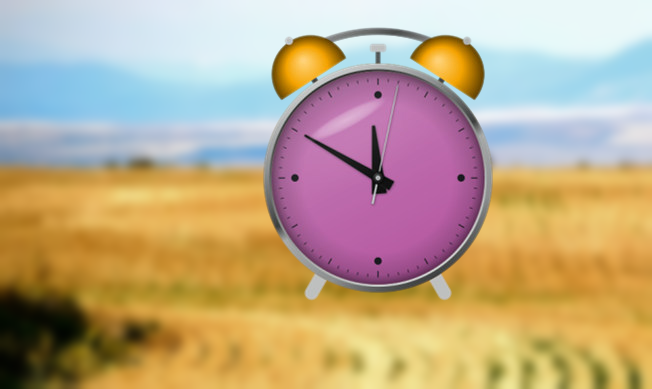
11:50:02
